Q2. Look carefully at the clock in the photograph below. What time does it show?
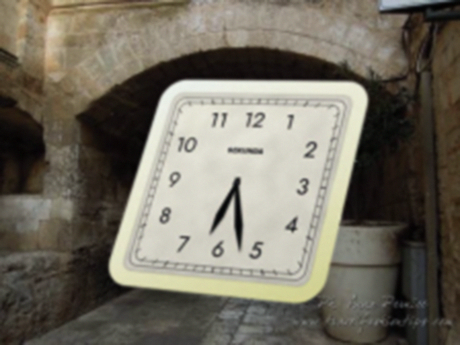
6:27
